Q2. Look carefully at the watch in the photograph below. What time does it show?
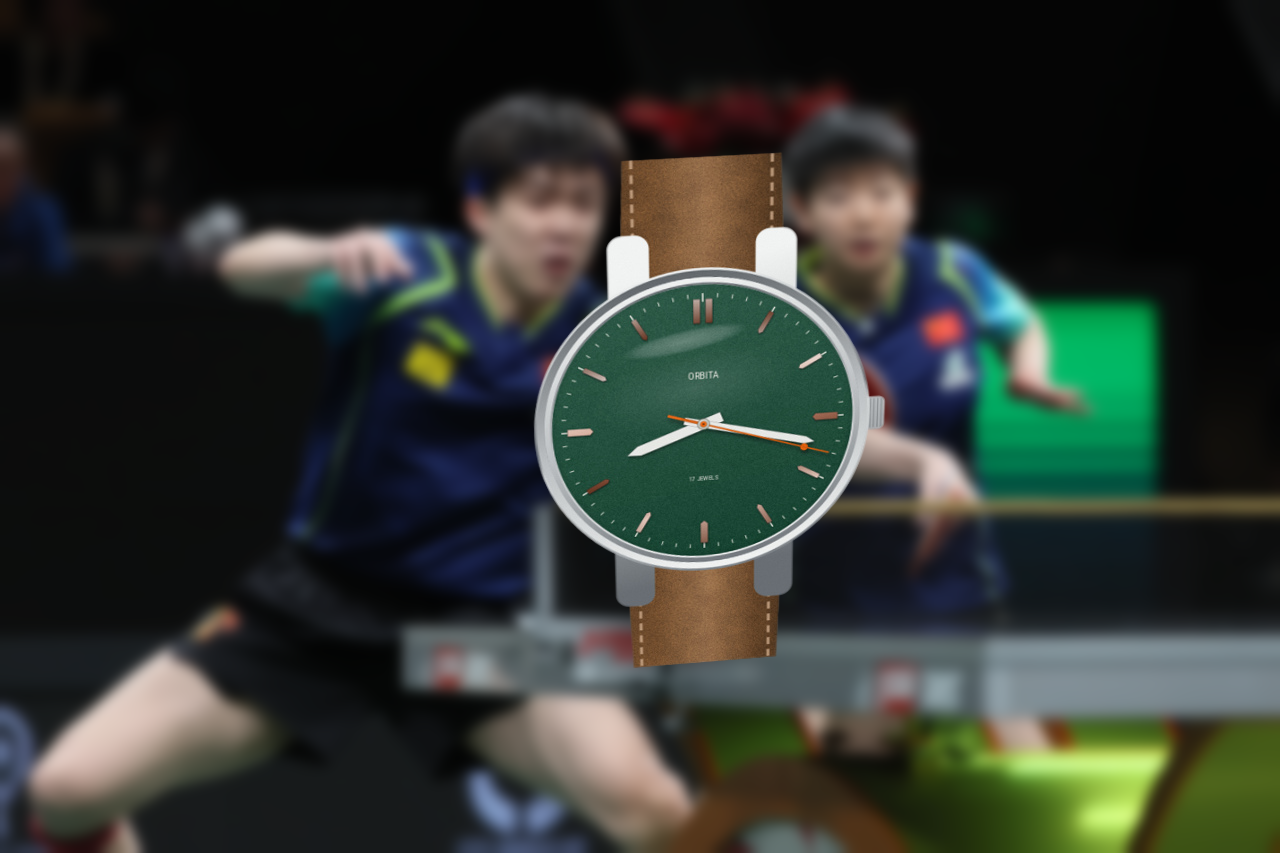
8:17:18
